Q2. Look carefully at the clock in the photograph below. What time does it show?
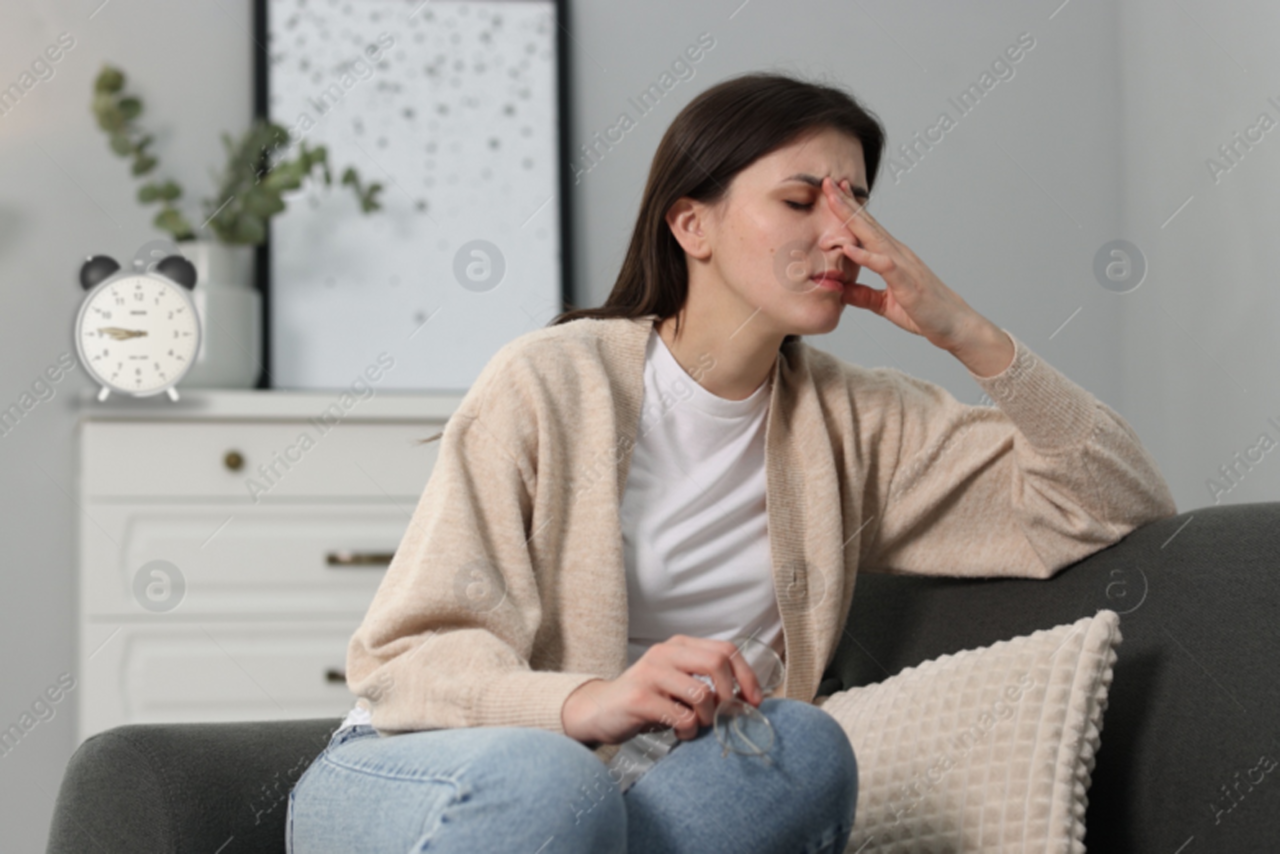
8:46
